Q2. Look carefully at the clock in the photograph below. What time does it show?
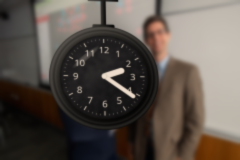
2:21
